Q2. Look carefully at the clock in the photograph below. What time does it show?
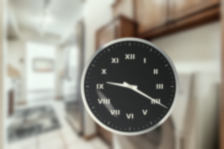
9:20
